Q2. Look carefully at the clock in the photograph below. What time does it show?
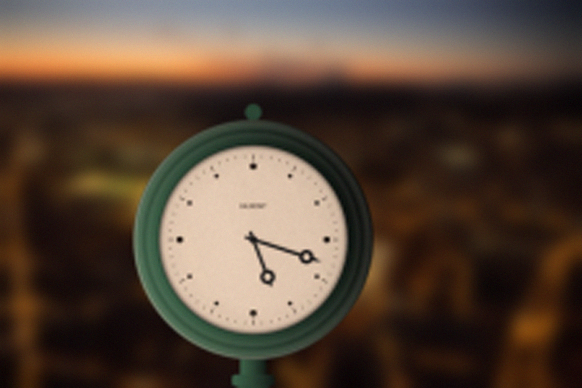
5:18
